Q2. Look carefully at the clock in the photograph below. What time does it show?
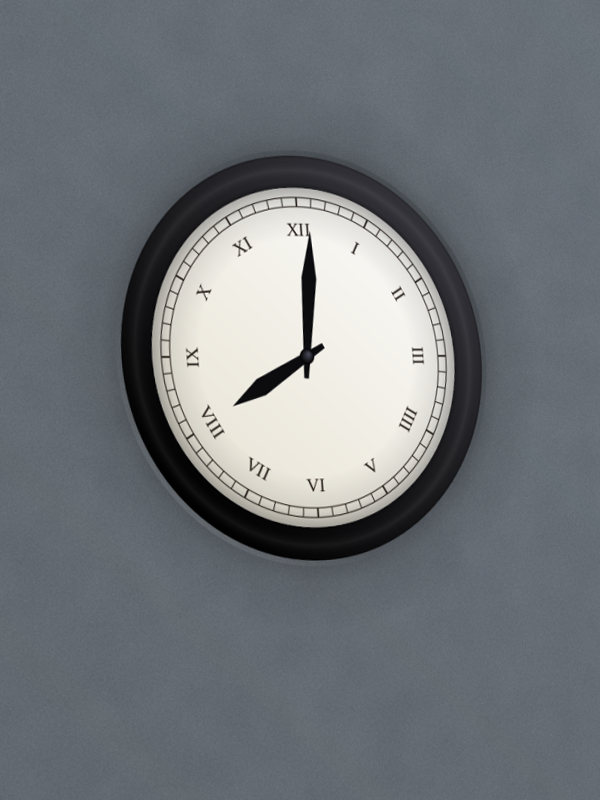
8:01
